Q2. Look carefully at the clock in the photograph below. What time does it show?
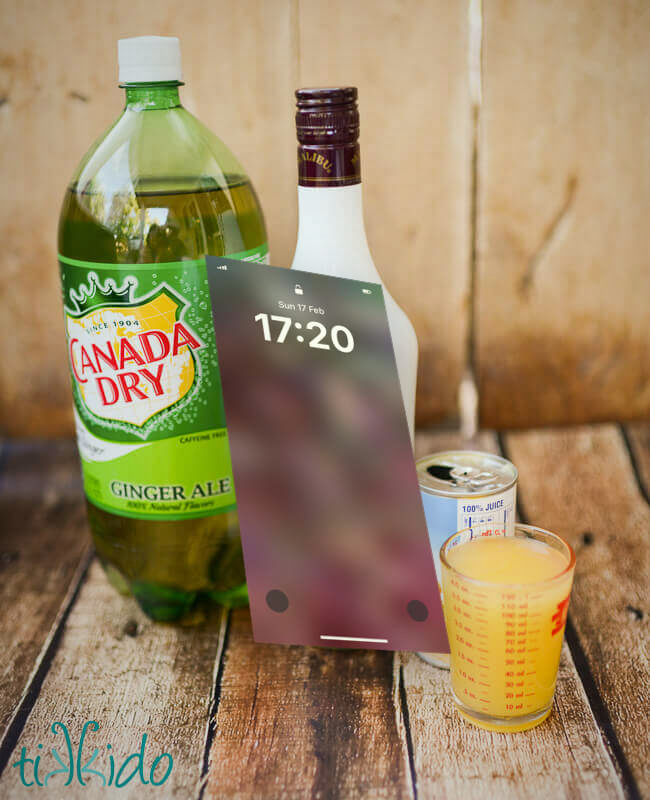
17:20
